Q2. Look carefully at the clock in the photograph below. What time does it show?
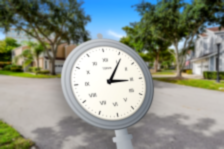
3:06
